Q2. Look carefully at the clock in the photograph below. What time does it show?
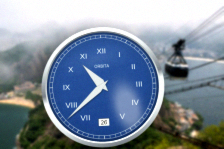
10:38
